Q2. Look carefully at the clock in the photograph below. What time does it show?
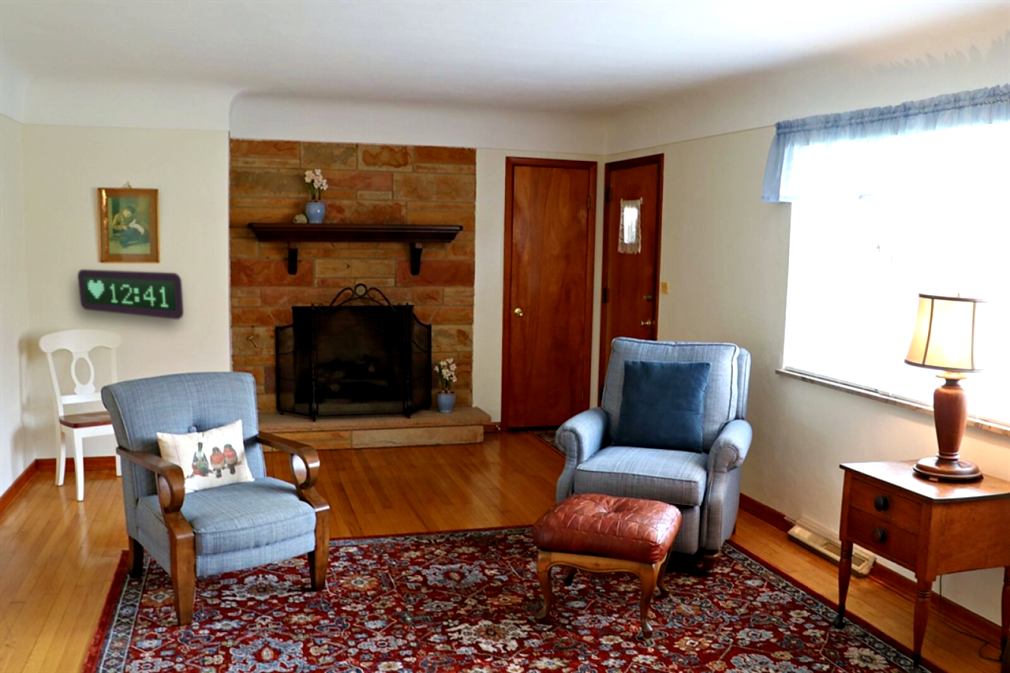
12:41
